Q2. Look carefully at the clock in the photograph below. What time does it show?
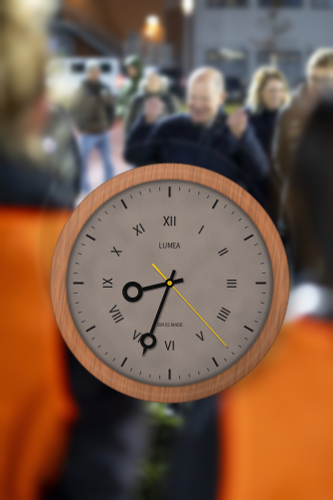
8:33:23
